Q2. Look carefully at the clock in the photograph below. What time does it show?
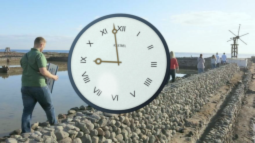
8:58
